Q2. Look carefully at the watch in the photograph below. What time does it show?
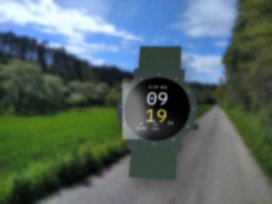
9:19
